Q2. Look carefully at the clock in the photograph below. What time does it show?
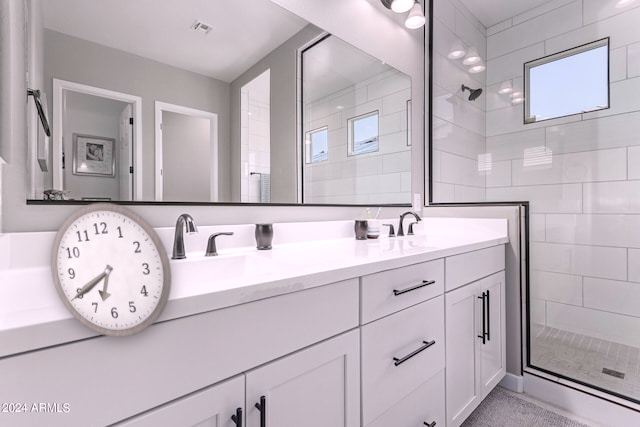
6:40
